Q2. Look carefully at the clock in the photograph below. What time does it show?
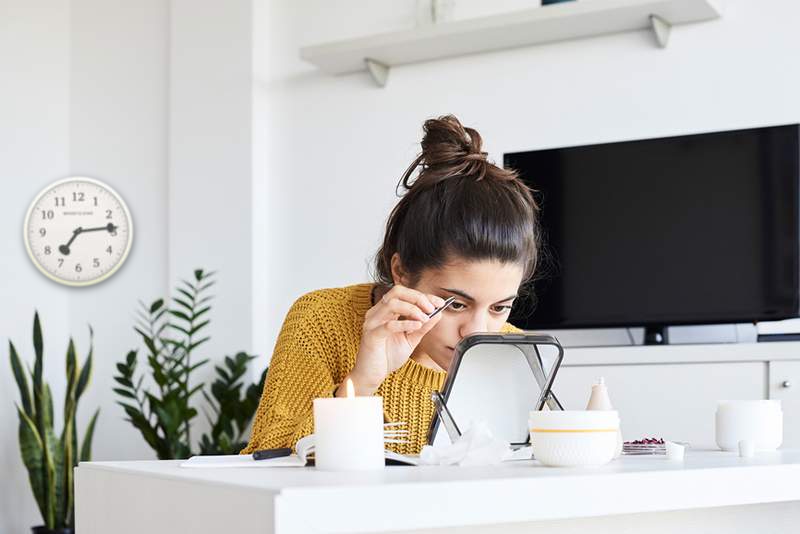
7:14
